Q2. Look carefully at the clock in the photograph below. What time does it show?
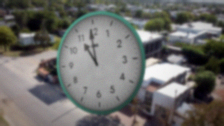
10:59
